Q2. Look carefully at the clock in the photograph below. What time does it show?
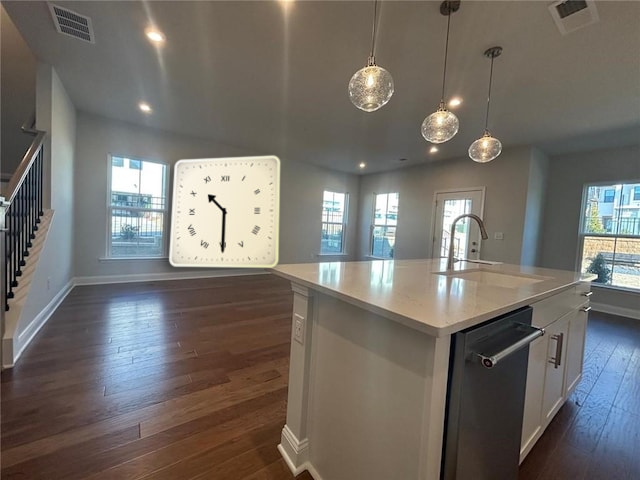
10:30
